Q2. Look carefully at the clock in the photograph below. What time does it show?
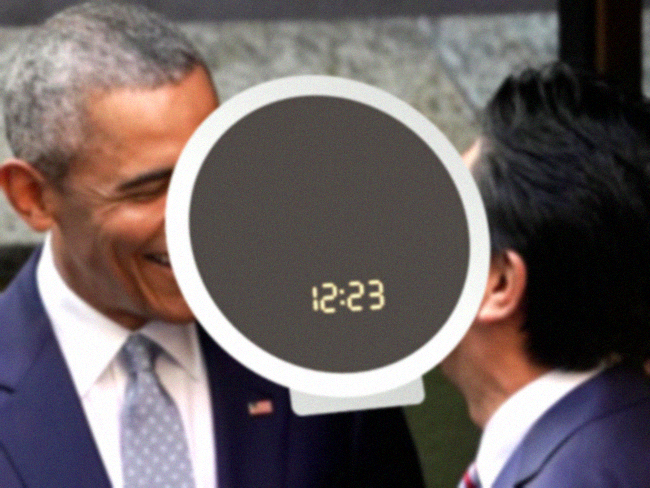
12:23
